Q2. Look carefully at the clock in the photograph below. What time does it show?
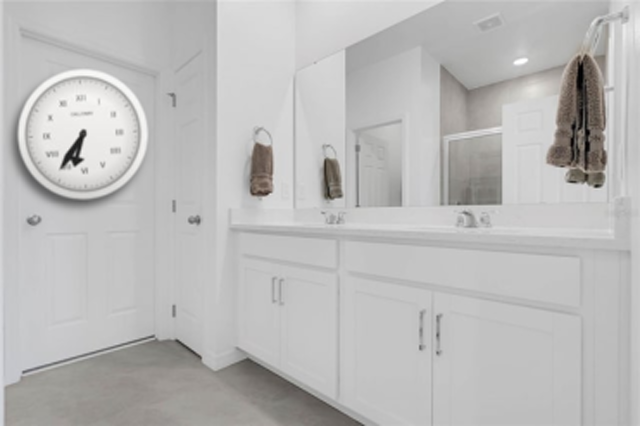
6:36
